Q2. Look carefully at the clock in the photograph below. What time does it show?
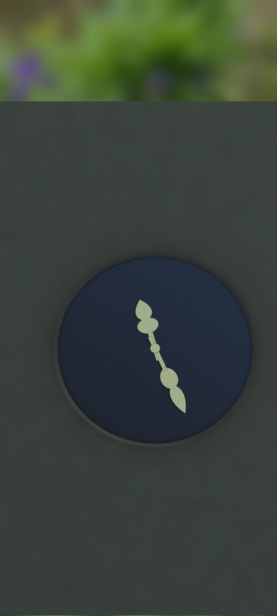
11:26
